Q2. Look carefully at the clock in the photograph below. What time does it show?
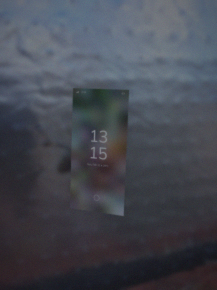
13:15
